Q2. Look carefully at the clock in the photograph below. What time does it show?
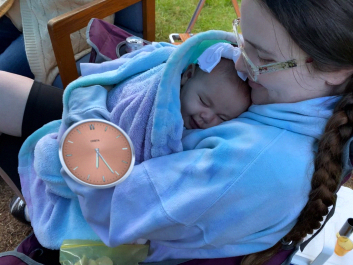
6:26
